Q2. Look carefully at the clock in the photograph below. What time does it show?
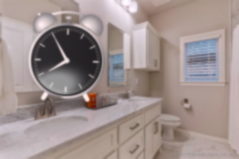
7:55
